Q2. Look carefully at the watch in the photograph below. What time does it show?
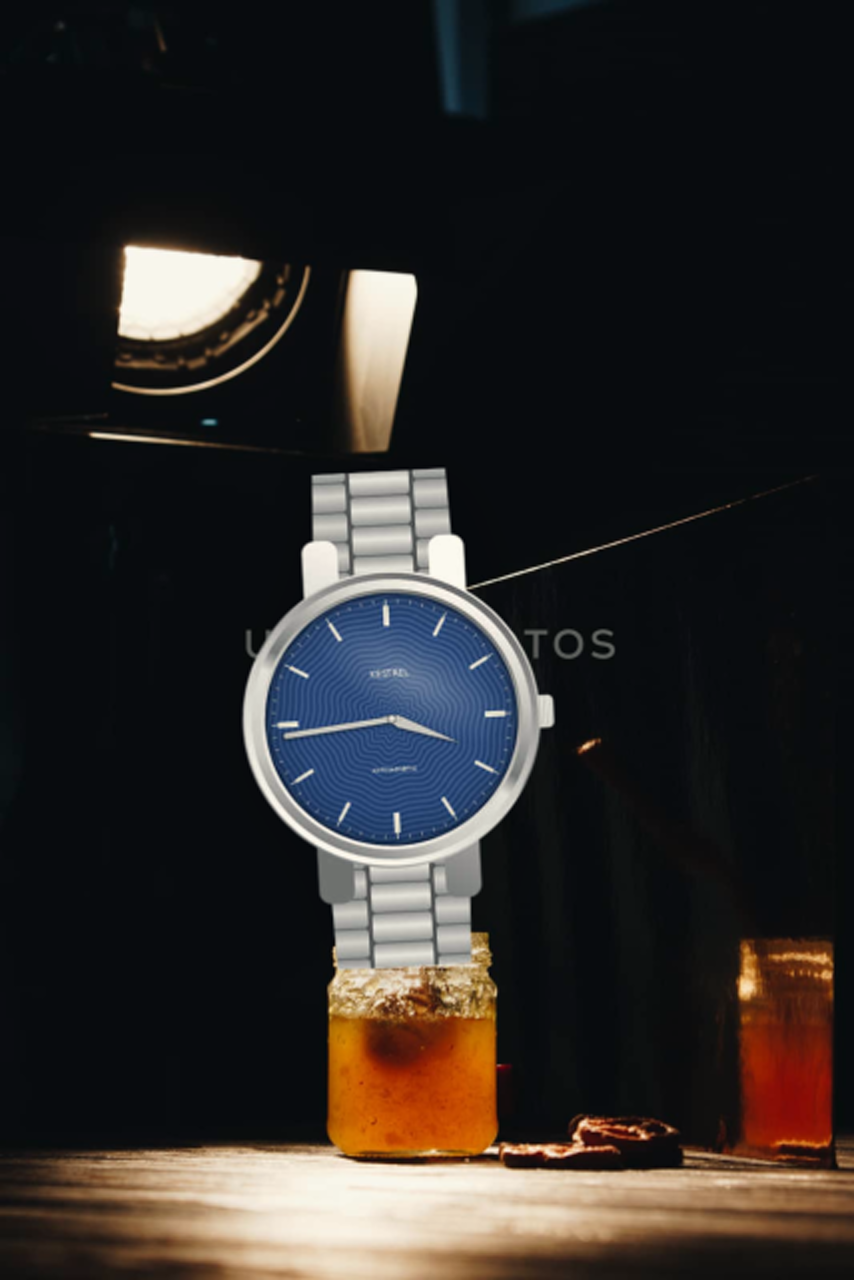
3:44
